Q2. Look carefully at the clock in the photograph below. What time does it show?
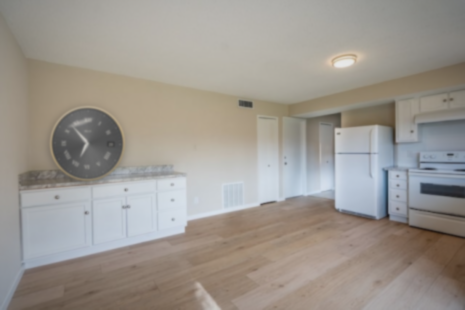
6:53
